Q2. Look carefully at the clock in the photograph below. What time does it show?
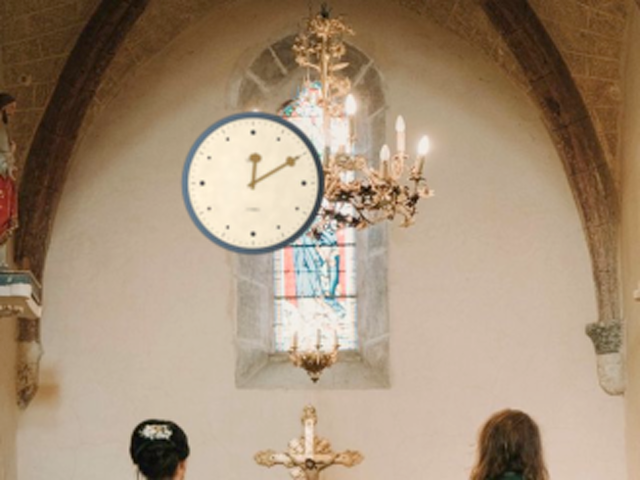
12:10
